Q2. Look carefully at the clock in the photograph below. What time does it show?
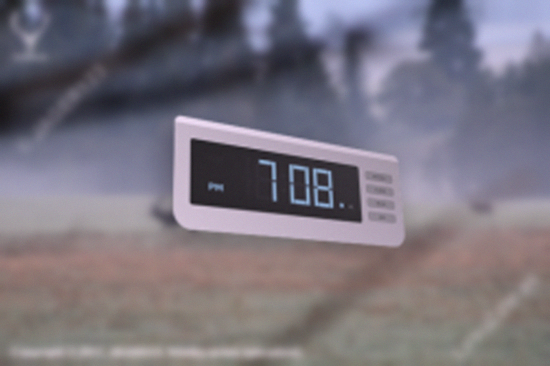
7:08
